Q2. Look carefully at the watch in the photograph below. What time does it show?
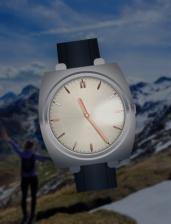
11:25
